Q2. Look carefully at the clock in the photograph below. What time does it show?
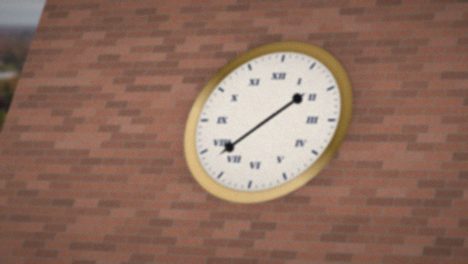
1:38
